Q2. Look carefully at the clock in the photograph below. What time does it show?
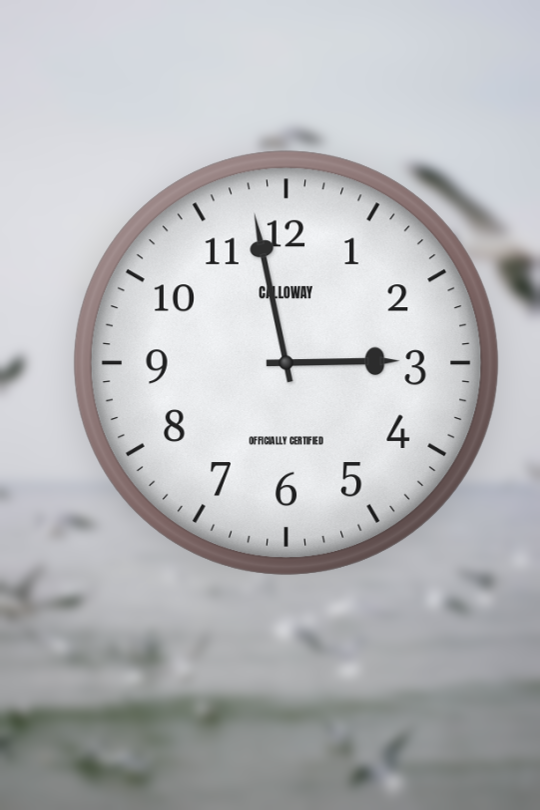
2:58
